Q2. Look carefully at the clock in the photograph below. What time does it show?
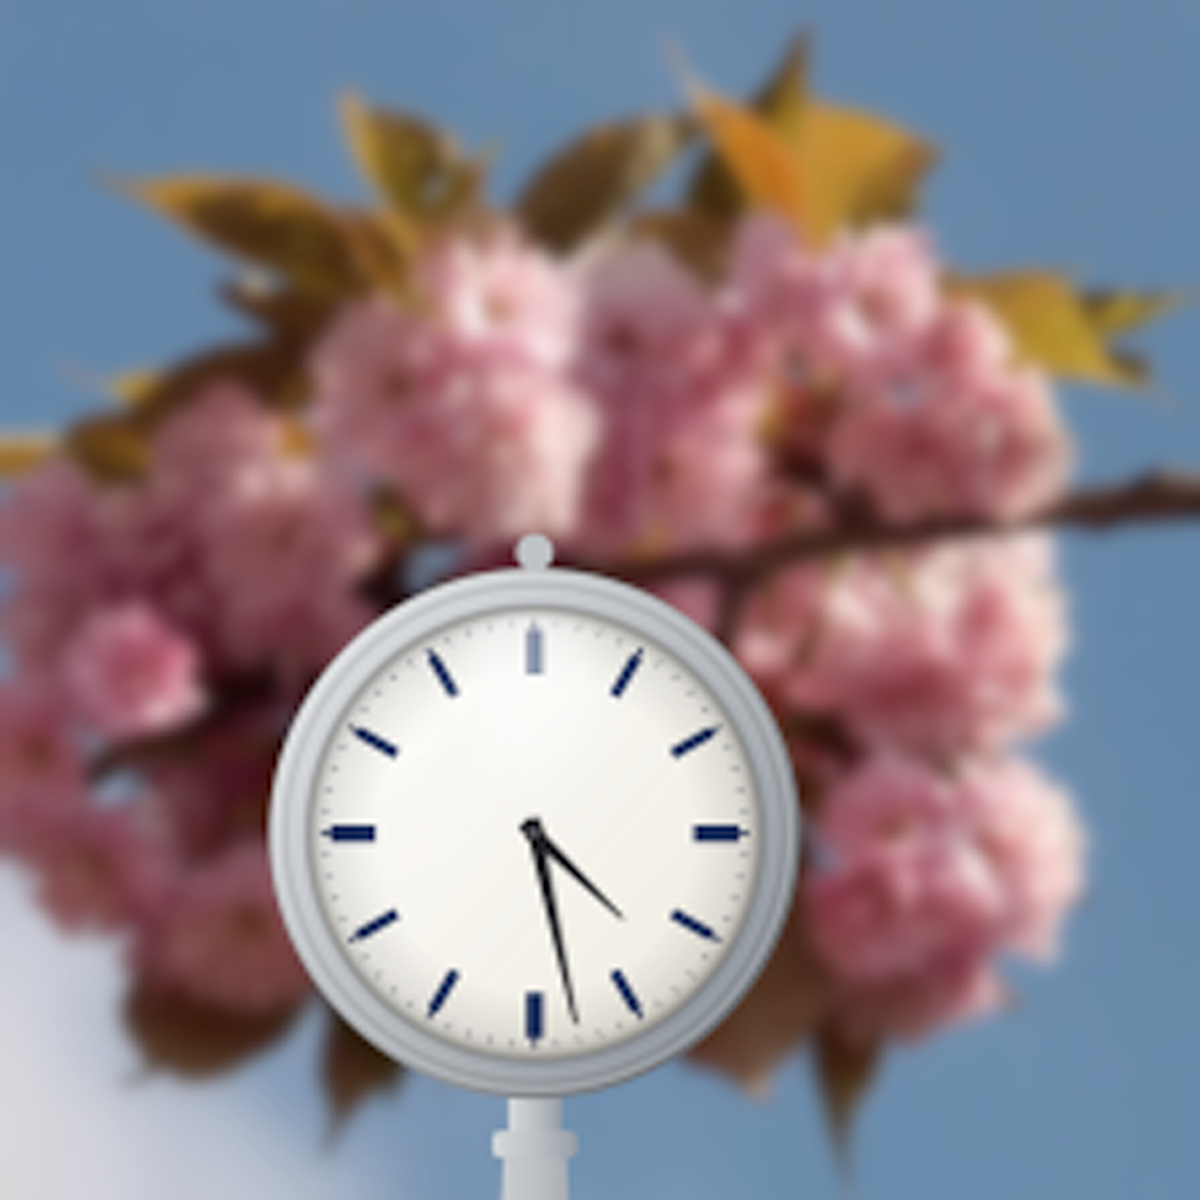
4:28
